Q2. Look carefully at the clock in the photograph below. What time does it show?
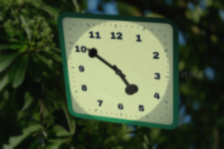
4:51
